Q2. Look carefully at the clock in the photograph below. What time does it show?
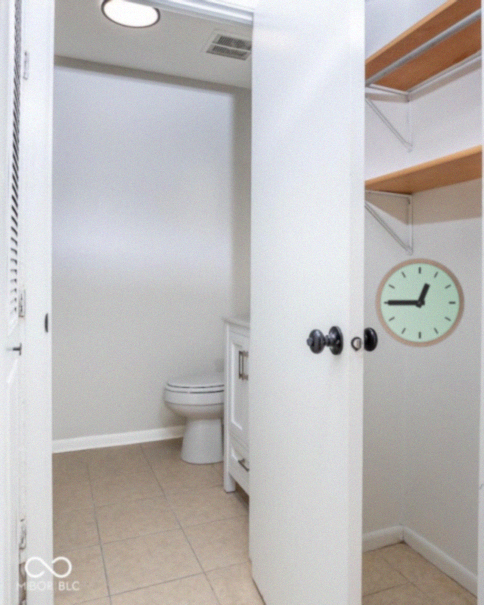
12:45
